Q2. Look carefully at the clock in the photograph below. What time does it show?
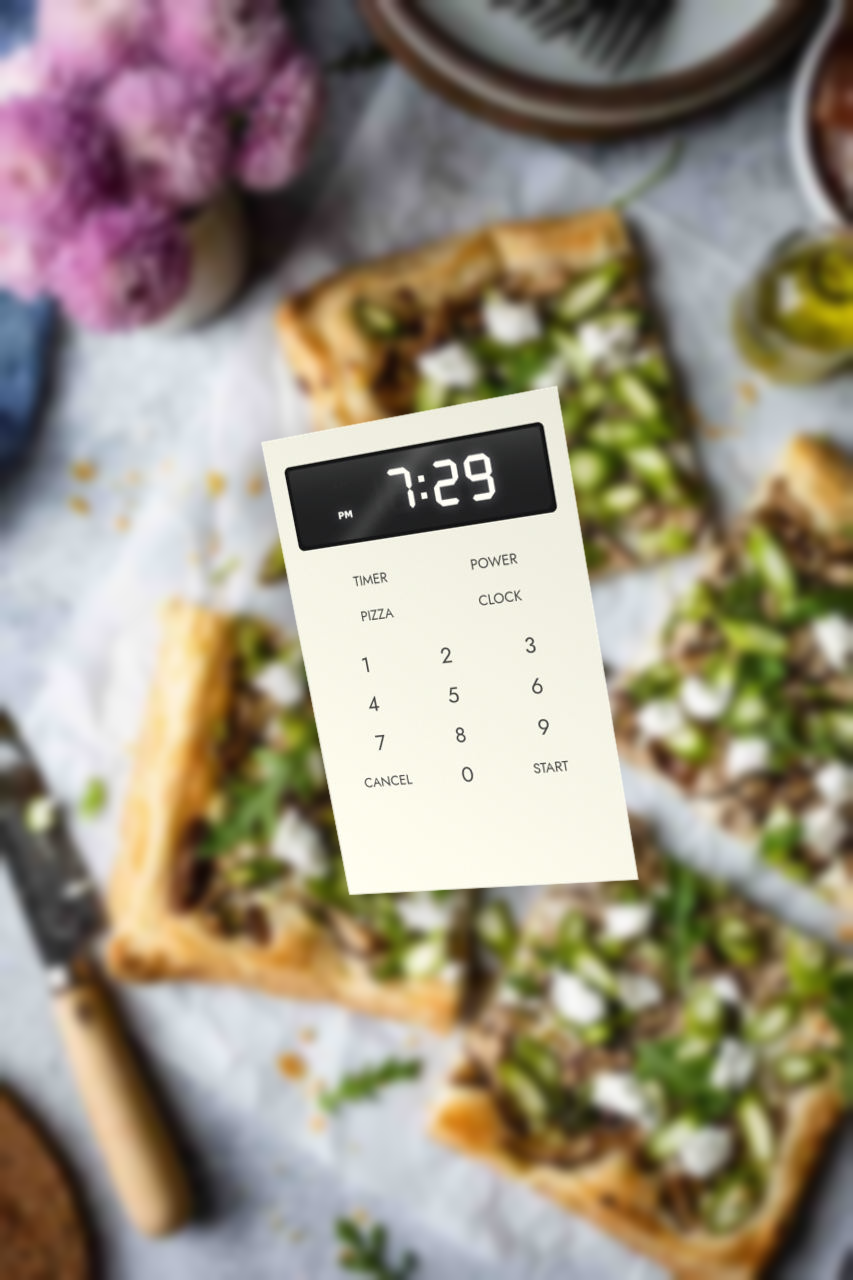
7:29
